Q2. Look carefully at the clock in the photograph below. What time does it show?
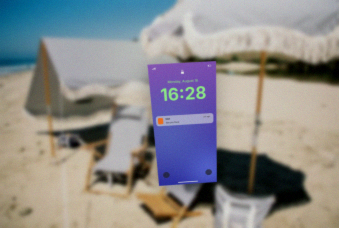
16:28
